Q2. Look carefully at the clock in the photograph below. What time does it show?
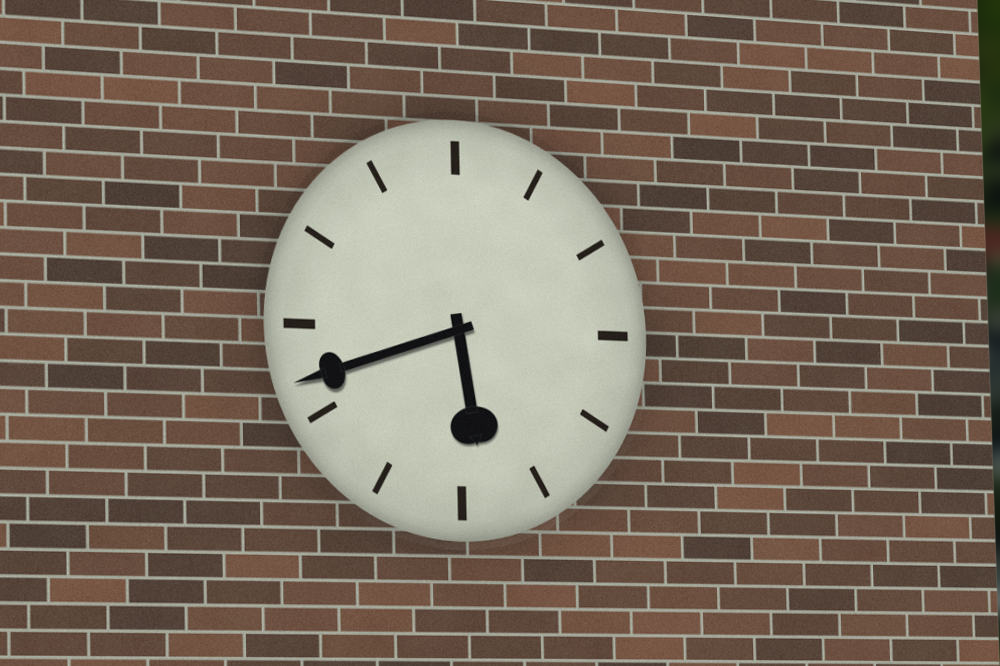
5:42
